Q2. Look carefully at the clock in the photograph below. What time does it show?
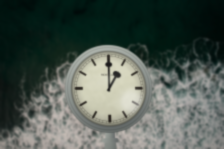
1:00
